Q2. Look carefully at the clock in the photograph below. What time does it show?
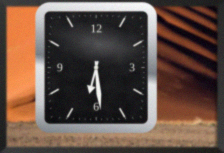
6:29
